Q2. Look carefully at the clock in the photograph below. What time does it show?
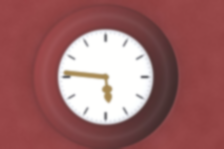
5:46
